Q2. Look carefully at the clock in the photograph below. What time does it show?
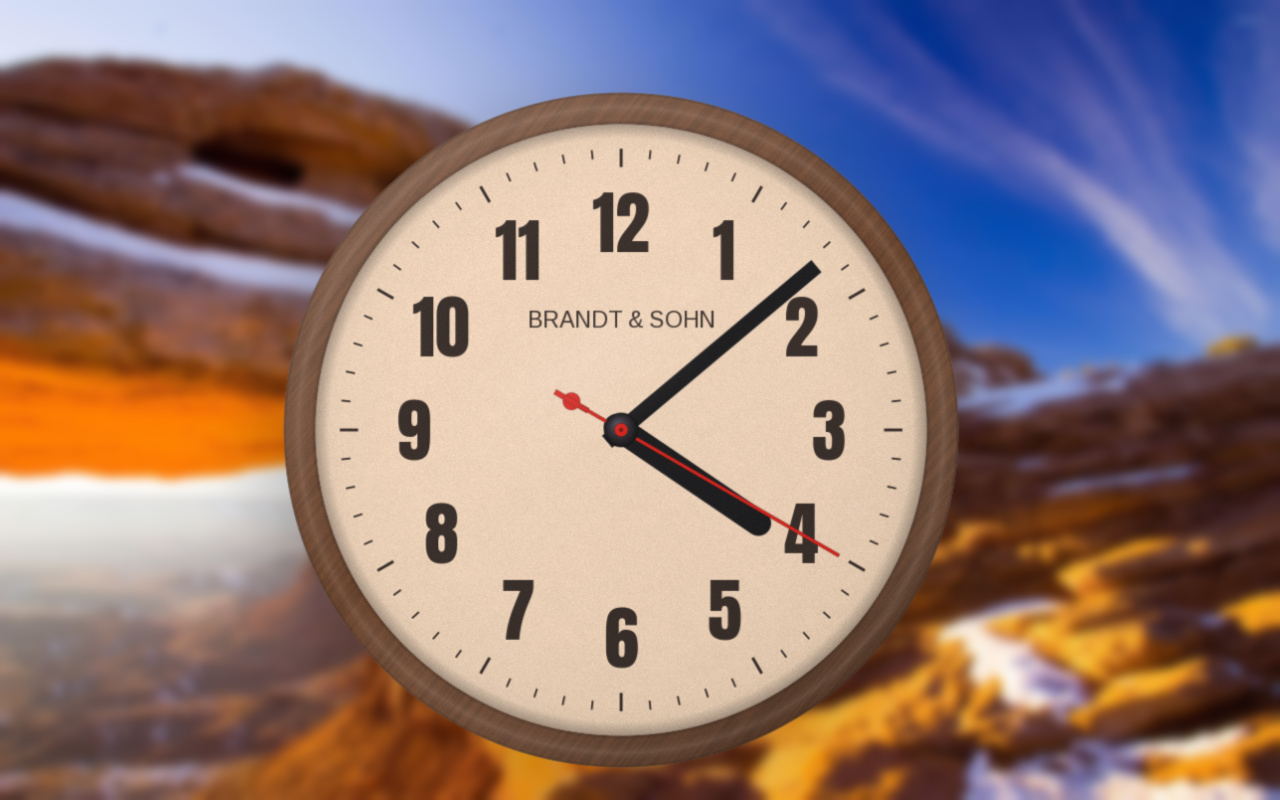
4:08:20
